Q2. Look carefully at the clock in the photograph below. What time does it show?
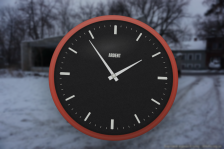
1:54
